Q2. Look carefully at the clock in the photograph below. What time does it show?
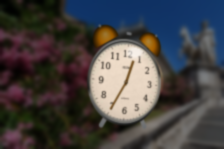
12:35
